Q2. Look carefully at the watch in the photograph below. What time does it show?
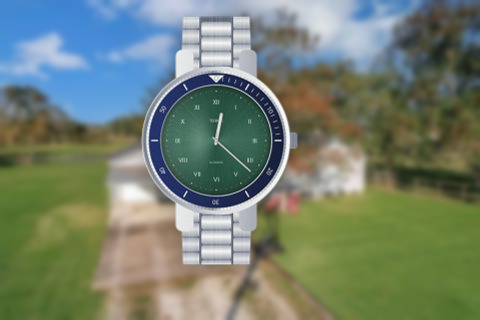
12:22
